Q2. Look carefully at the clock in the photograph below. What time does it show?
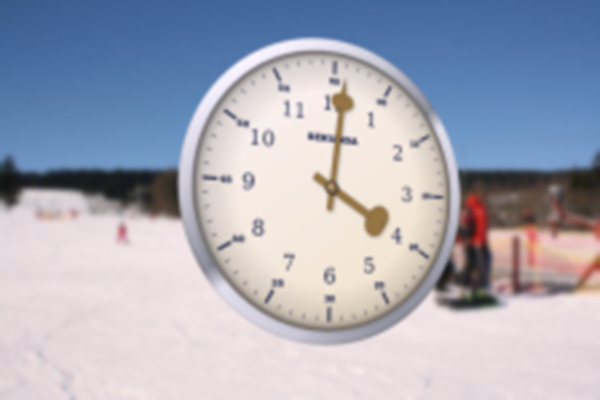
4:01
